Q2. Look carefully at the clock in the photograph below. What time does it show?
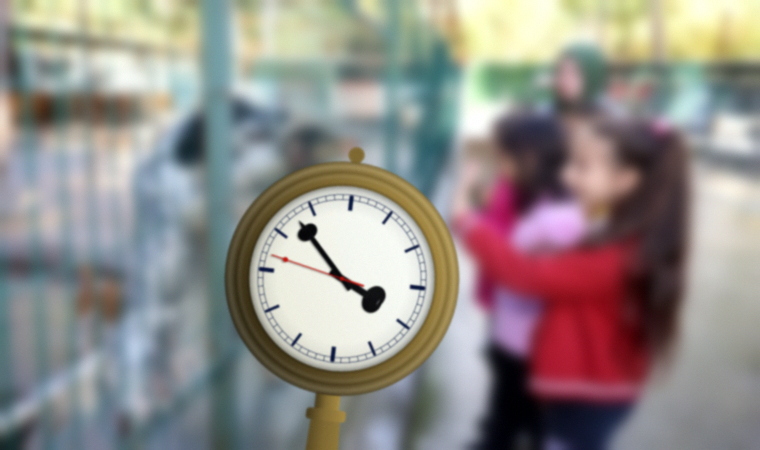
3:52:47
